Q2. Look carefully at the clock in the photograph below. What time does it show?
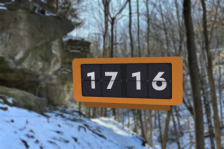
17:16
